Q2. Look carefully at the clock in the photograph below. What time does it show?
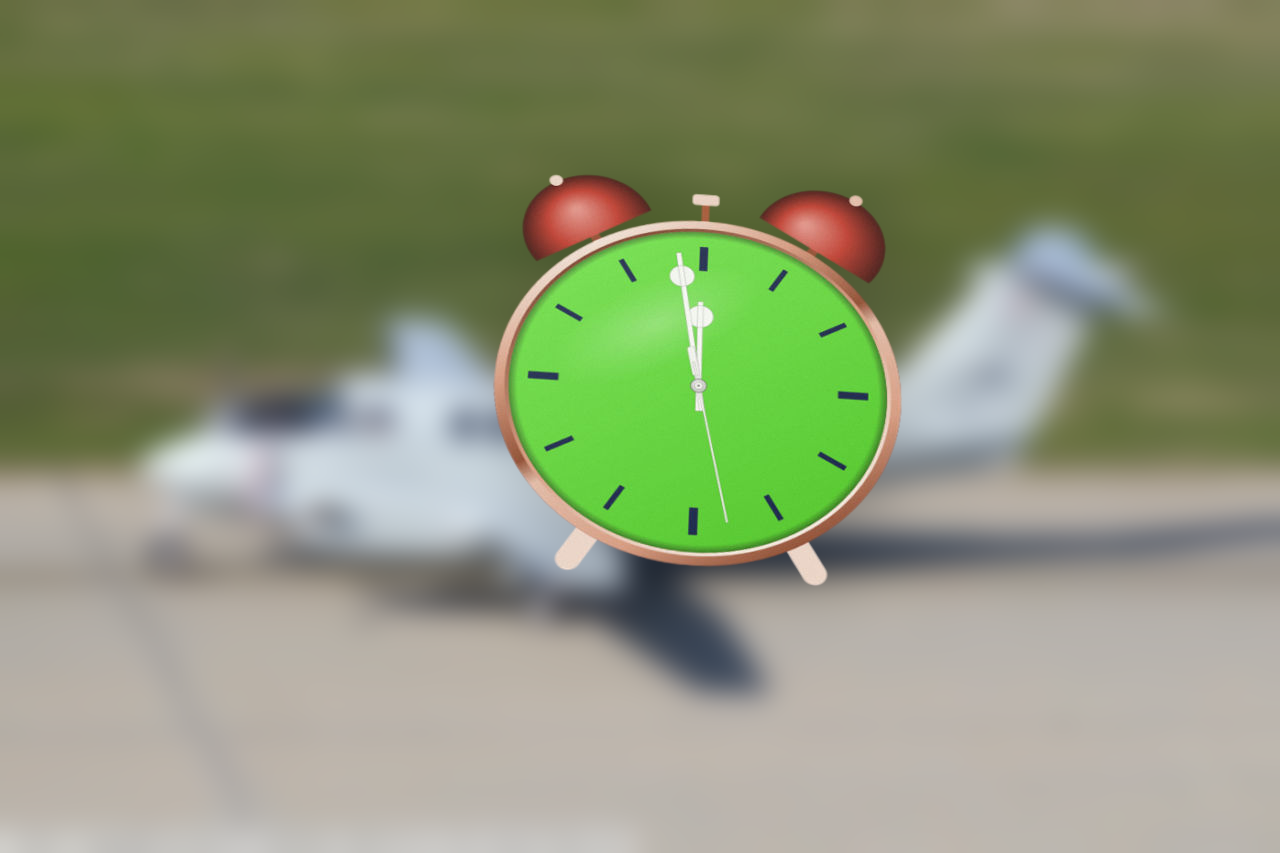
11:58:28
